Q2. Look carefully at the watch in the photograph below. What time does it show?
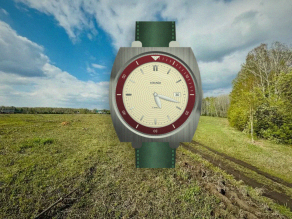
5:18
